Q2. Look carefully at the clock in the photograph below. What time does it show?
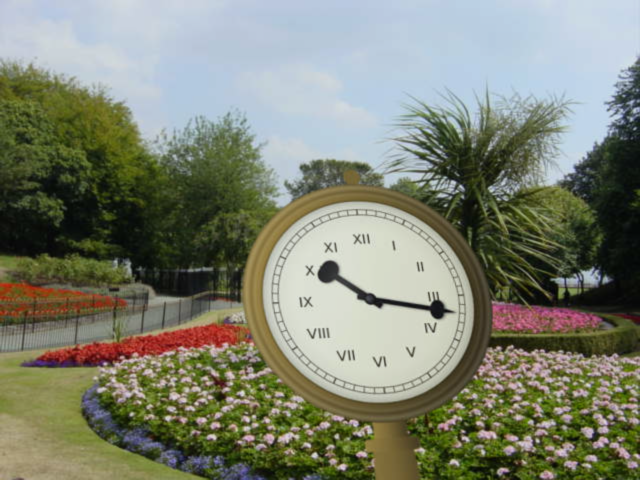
10:17
